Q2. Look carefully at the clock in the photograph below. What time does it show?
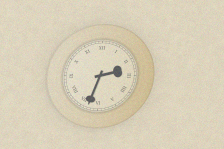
2:33
